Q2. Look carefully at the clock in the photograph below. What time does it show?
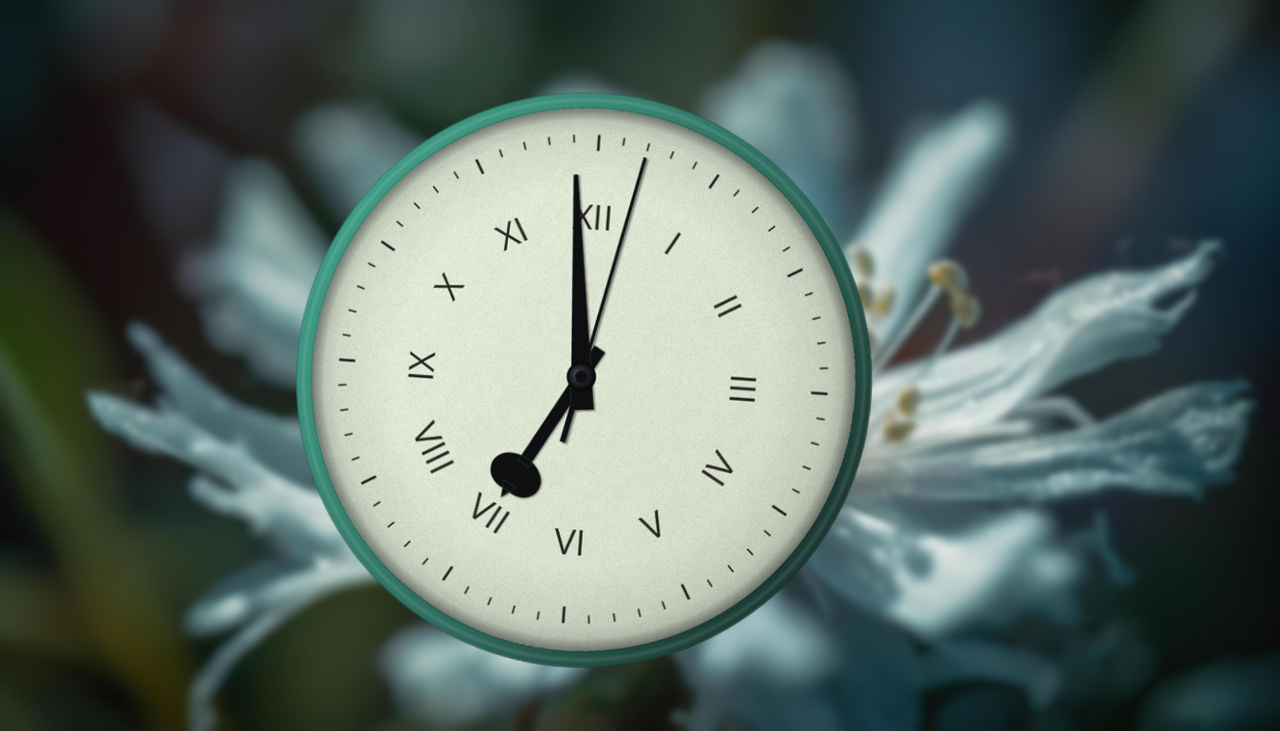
6:59:02
